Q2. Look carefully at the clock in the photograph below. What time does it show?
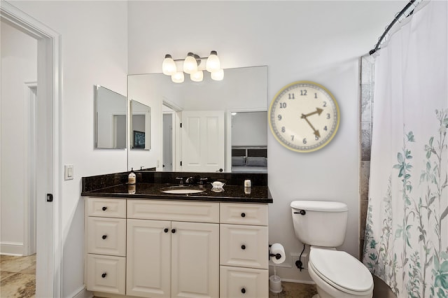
2:24
